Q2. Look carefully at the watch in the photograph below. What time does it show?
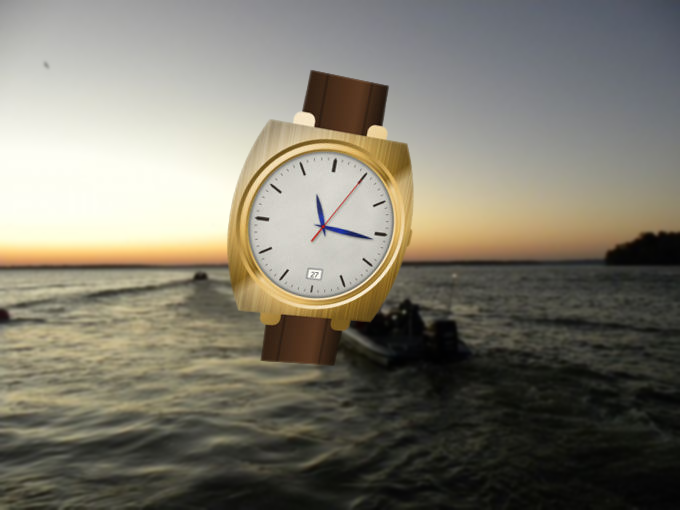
11:16:05
